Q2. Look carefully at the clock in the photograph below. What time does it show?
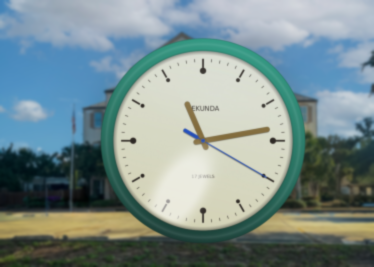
11:13:20
